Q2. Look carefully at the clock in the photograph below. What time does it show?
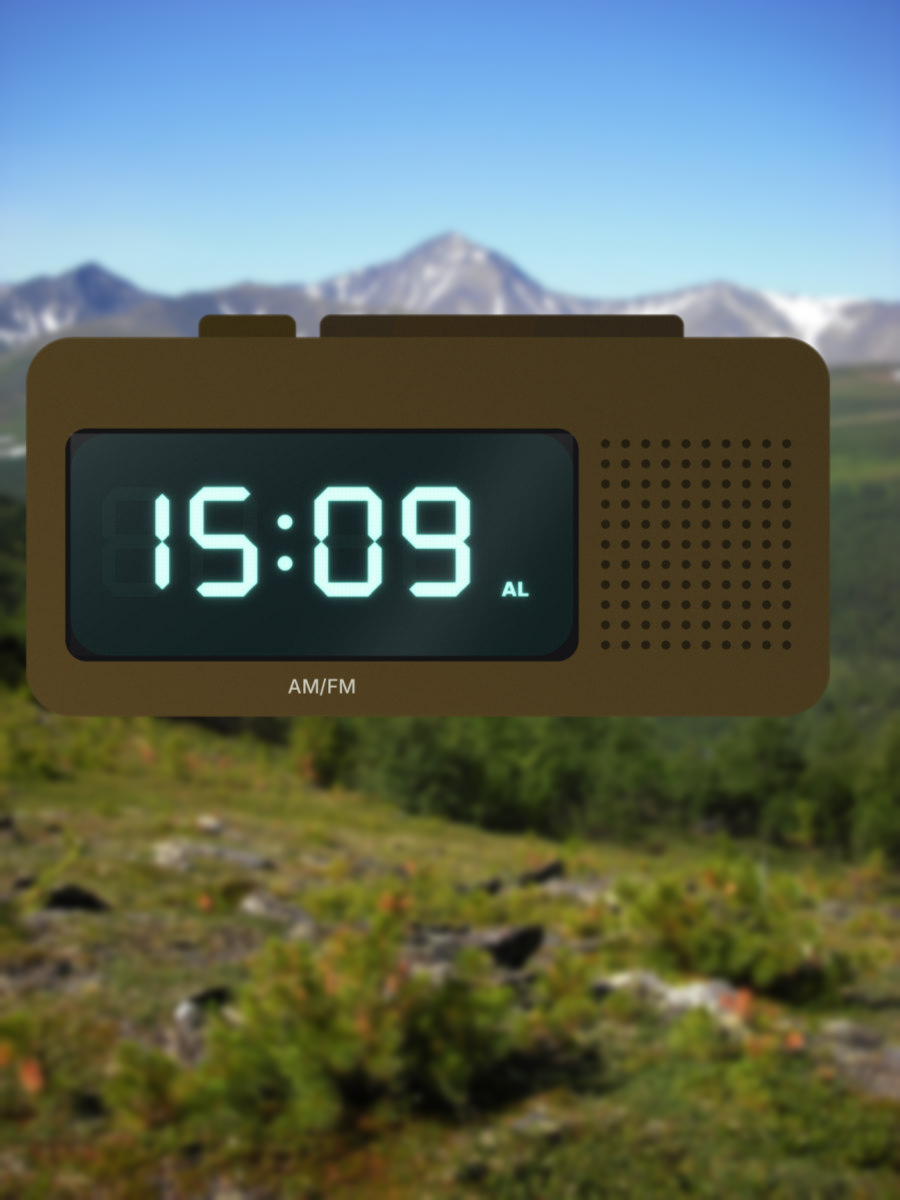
15:09
